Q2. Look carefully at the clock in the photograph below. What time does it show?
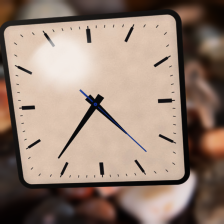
4:36:23
